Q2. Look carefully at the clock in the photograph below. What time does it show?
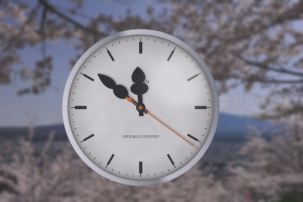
11:51:21
